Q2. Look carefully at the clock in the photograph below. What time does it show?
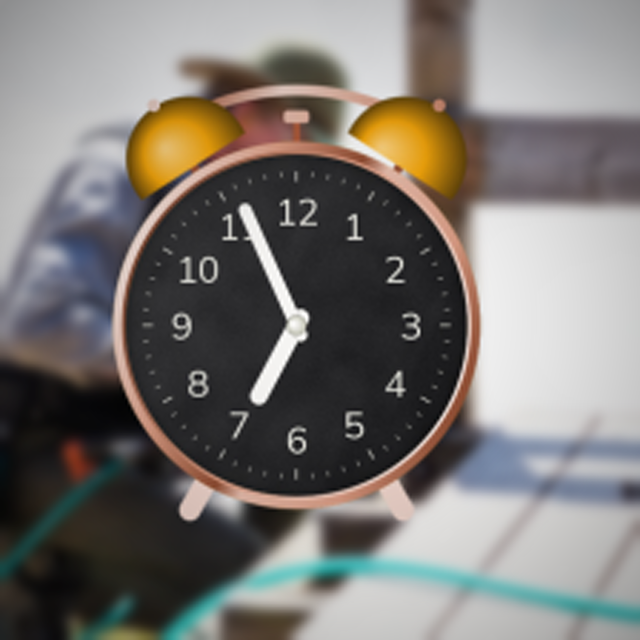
6:56
